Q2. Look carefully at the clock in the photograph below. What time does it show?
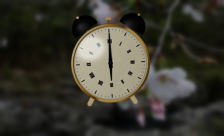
6:00
